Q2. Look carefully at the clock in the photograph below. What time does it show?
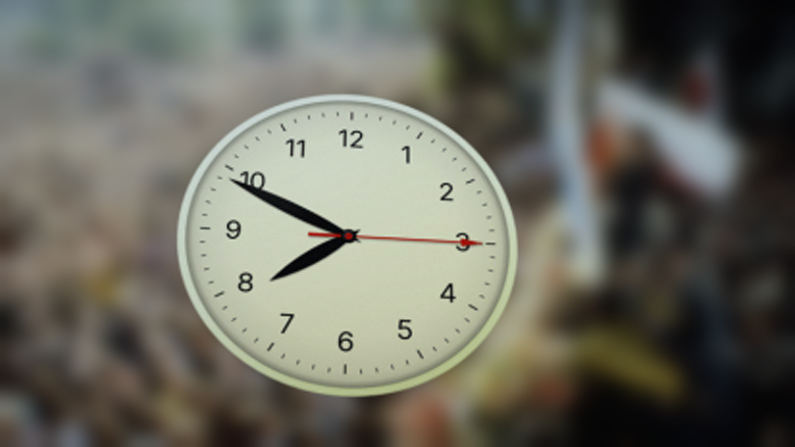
7:49:15
